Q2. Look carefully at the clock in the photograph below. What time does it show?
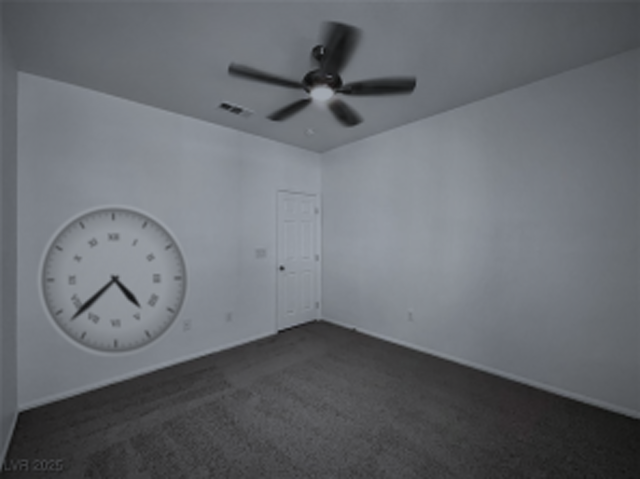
4:38
